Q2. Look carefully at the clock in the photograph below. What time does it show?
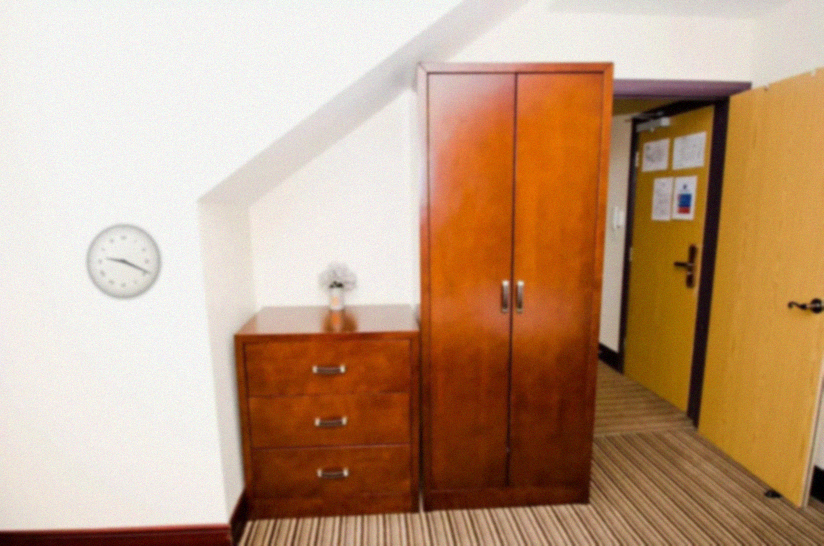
9:19
